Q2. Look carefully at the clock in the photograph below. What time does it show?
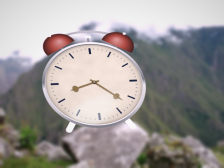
8:22
